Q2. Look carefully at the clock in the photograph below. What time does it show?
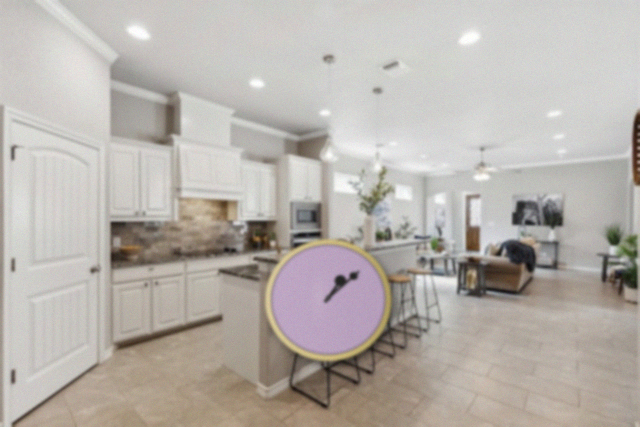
1:08
